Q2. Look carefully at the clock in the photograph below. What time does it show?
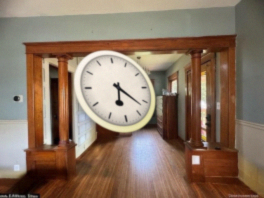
6:22
